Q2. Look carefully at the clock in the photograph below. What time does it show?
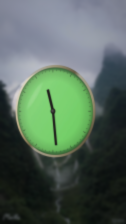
11:29
